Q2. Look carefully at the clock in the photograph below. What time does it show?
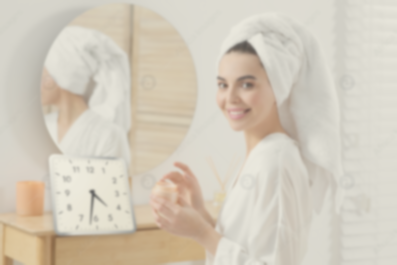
4:32
